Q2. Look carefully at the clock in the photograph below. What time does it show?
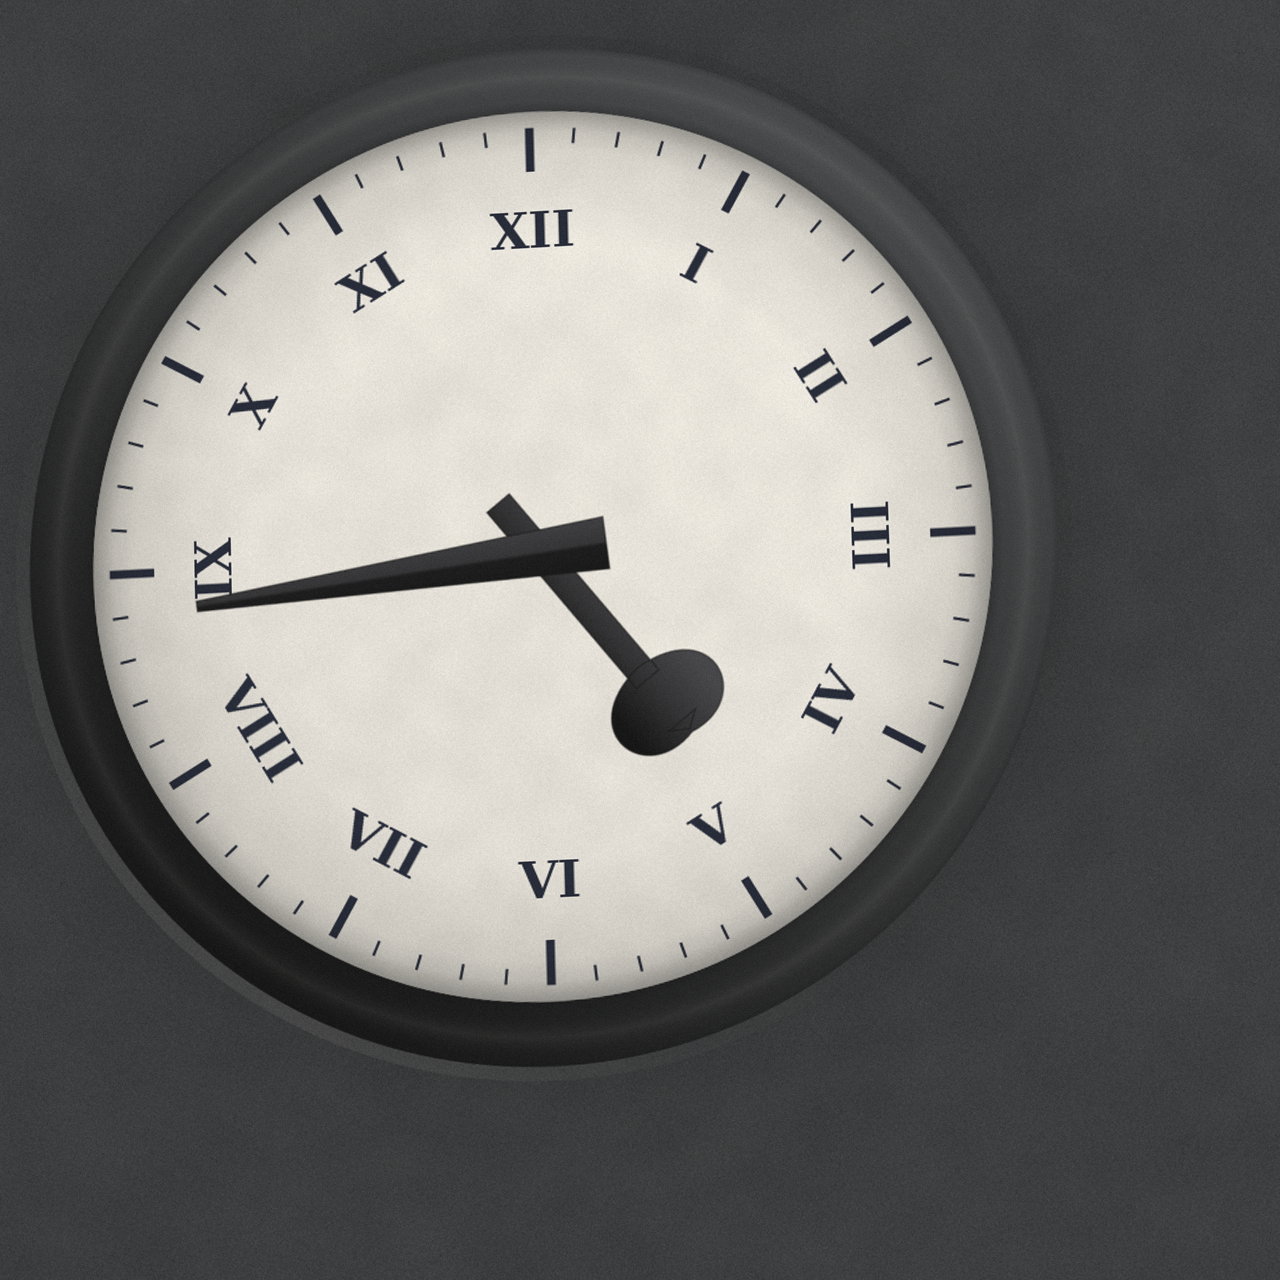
4:44
